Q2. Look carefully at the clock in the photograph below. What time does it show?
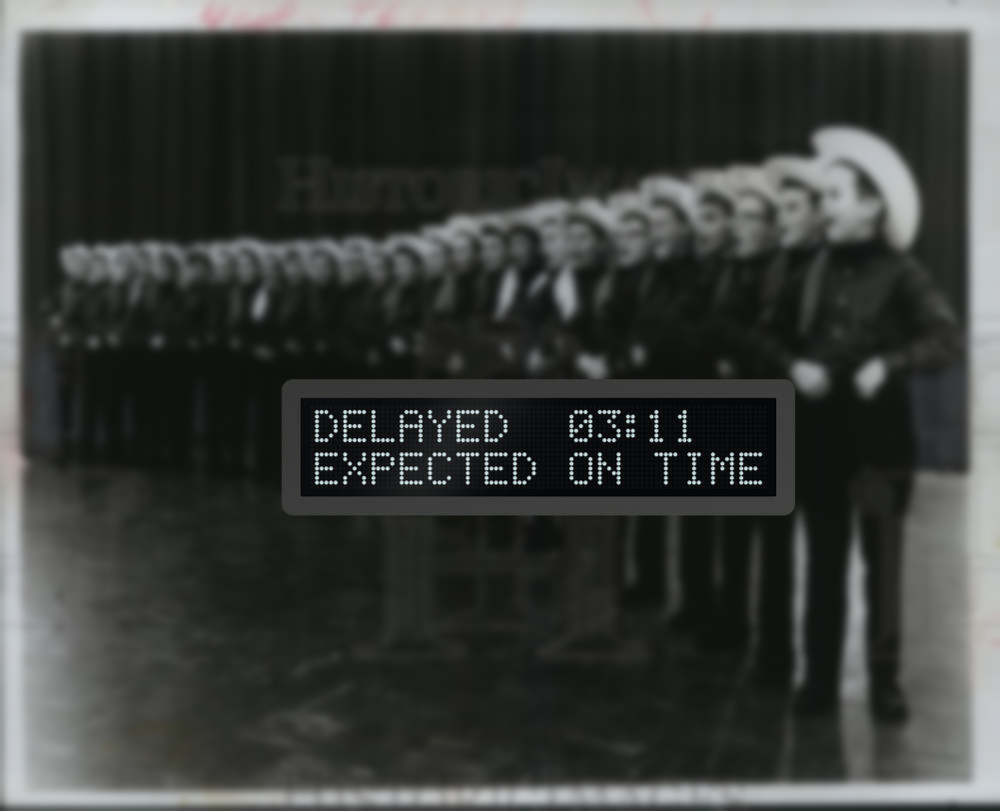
3:11
